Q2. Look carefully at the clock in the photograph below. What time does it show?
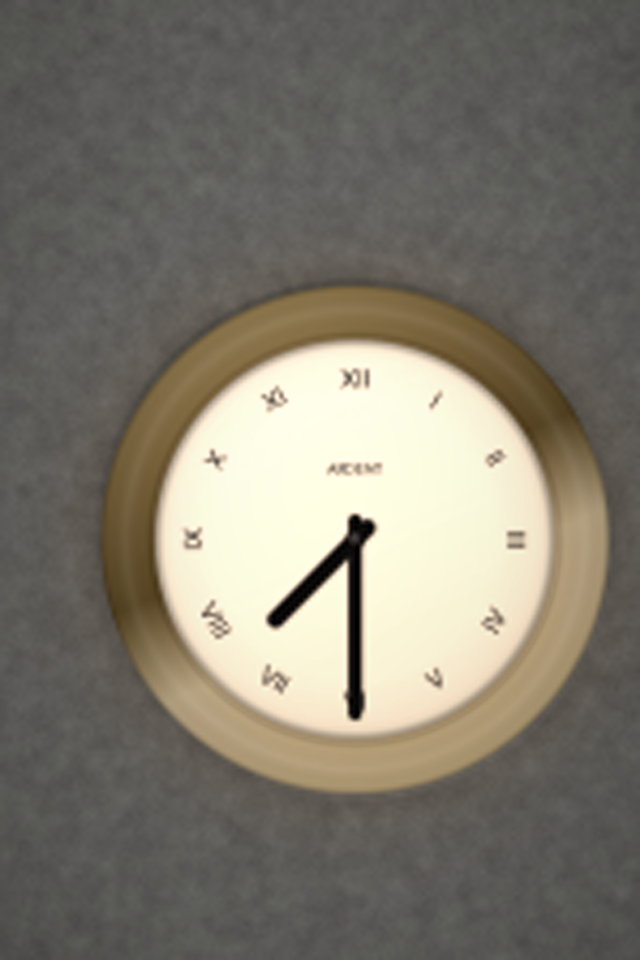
7:30
